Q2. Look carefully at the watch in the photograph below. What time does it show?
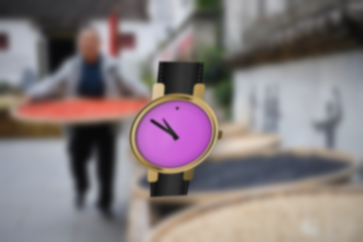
10:51
